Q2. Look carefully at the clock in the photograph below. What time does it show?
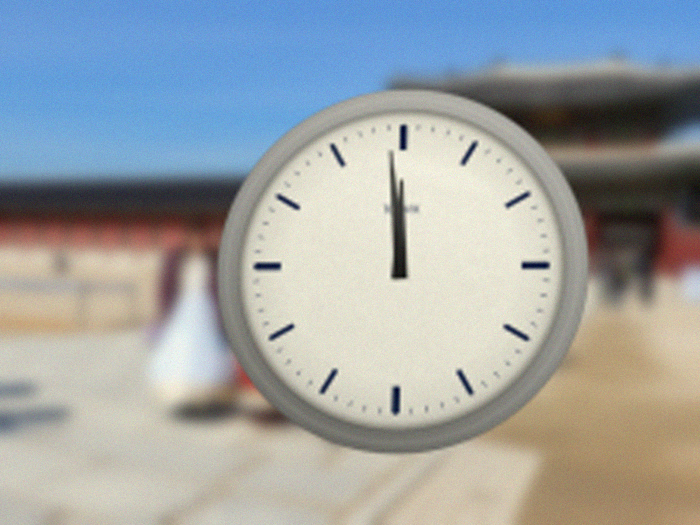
11:59
